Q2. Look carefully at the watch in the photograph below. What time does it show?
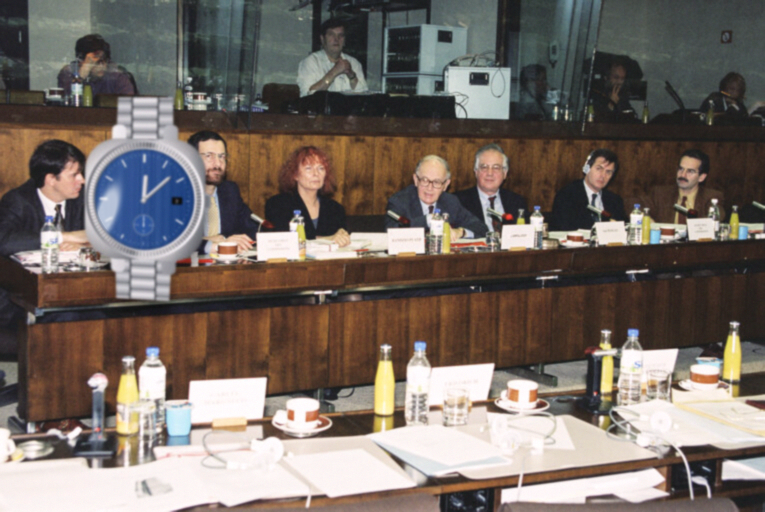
12:08
